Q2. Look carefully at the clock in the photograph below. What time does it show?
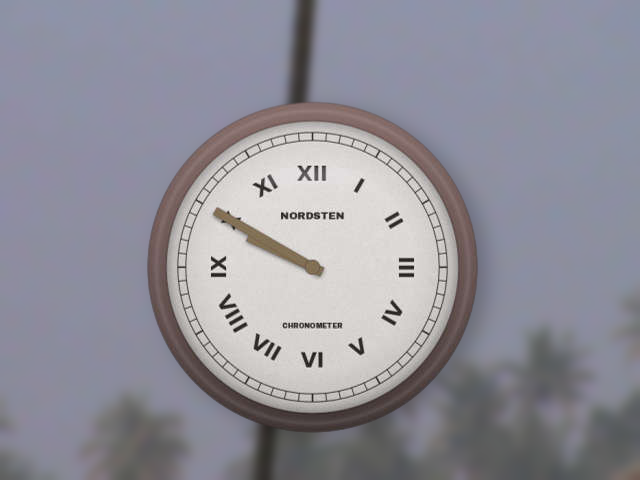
9:50
